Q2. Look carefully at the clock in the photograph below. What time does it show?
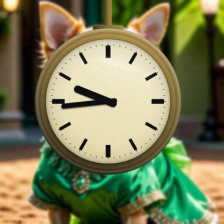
9:44
